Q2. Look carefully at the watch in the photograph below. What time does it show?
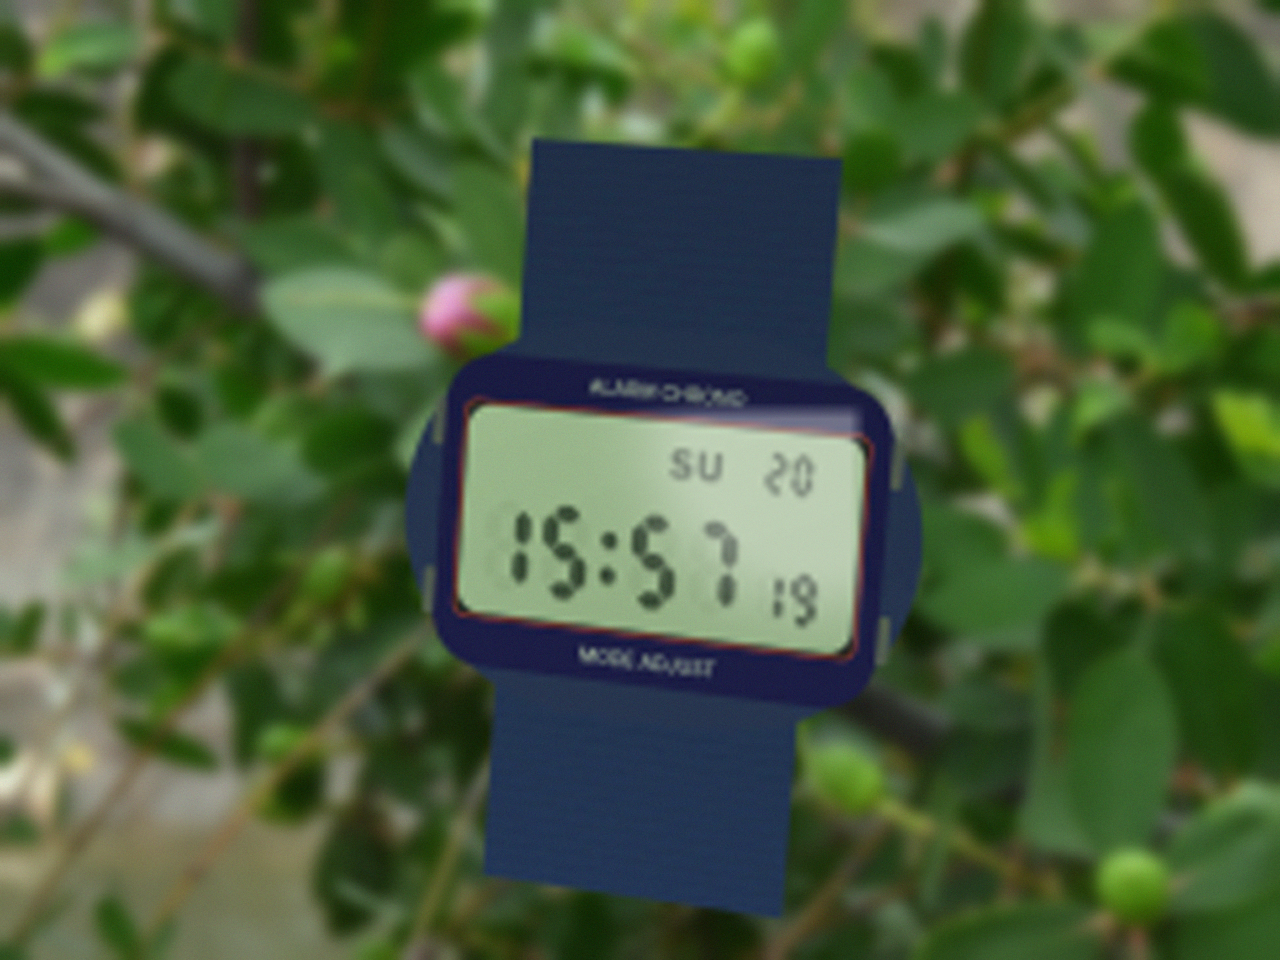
15:57:19
